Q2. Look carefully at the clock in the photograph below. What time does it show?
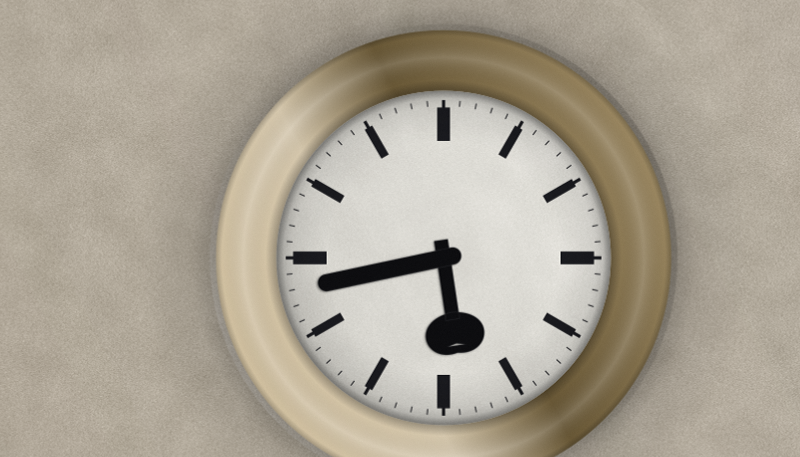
5:43
